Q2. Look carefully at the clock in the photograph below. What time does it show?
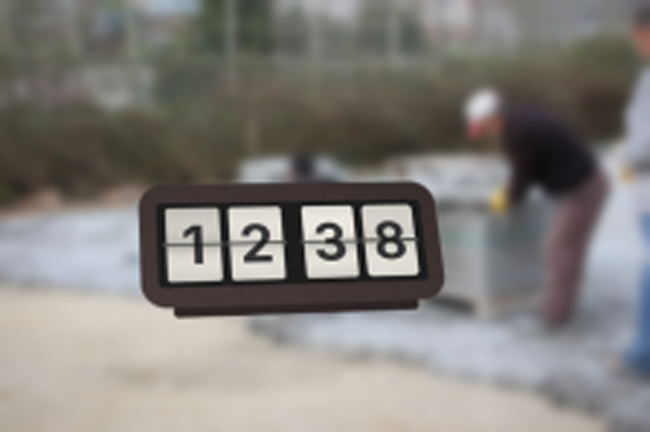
12:38
